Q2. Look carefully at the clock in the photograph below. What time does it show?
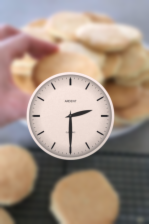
2:30
